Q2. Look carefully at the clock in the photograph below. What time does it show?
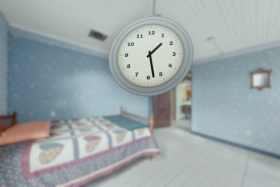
1:28
